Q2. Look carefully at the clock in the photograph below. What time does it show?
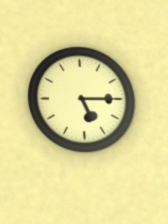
5:15
